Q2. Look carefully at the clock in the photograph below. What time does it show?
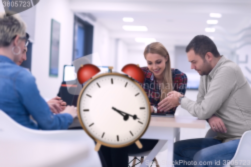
4:19
